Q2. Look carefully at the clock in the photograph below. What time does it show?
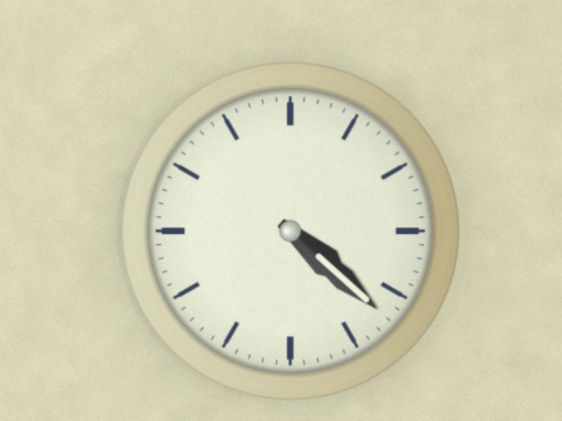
4:22
